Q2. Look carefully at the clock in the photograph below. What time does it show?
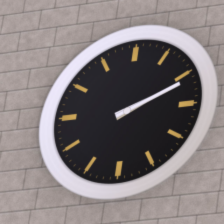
2:11
